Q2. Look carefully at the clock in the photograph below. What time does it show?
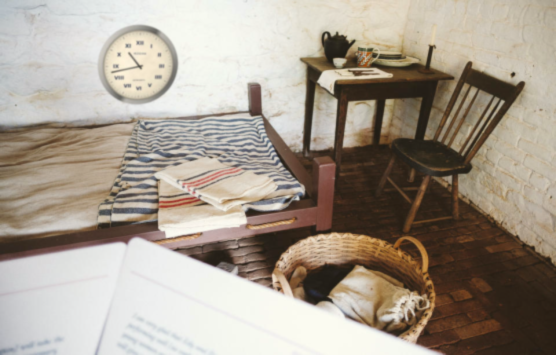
10:43
